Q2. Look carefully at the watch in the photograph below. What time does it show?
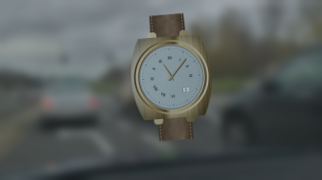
11:07
